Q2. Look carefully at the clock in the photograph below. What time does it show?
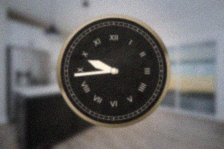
9:44
